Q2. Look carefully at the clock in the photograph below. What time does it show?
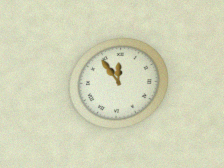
11:54
